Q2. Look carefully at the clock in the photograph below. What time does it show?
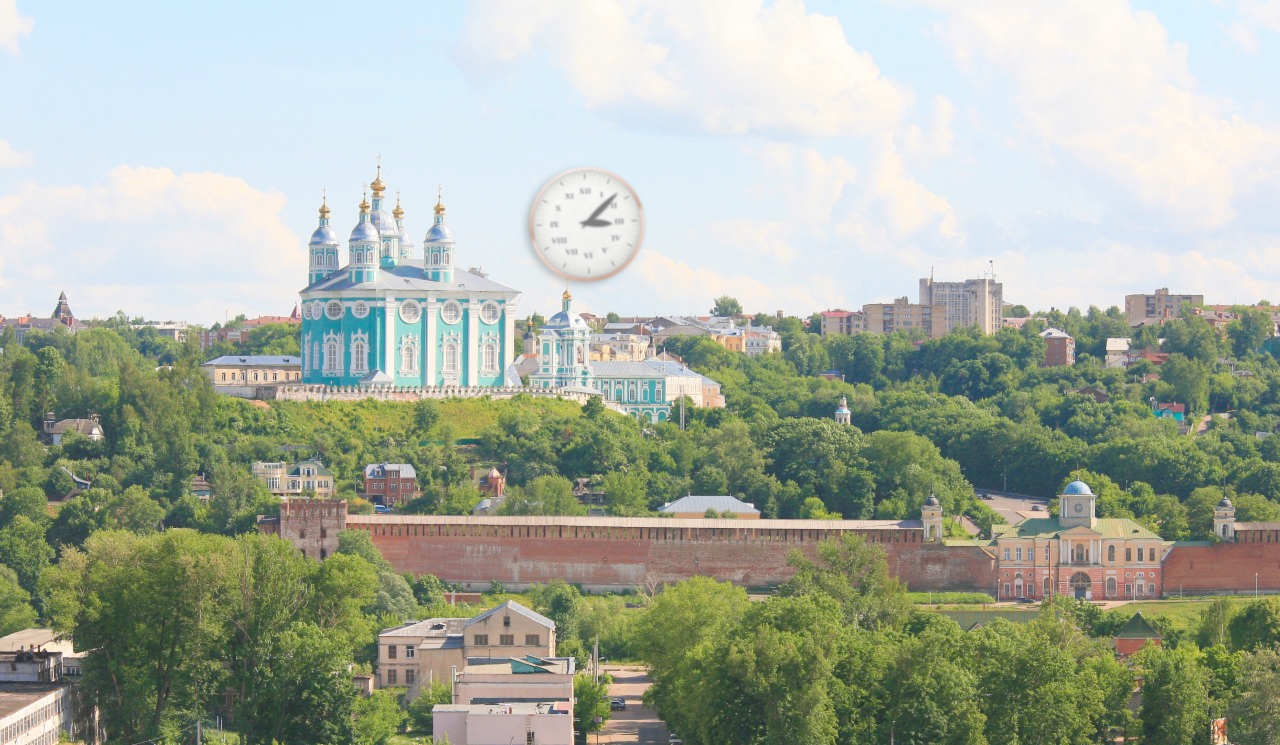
3:08
